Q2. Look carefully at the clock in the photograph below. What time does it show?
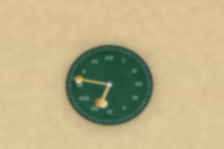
6:47
